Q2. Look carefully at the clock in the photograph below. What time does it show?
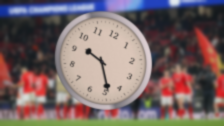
9:24
